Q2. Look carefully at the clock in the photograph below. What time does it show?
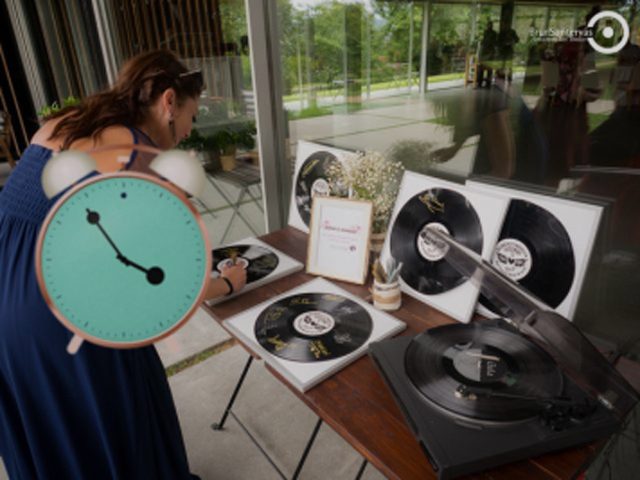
3:54
